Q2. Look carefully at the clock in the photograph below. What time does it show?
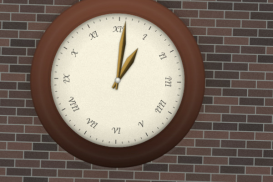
1:01
